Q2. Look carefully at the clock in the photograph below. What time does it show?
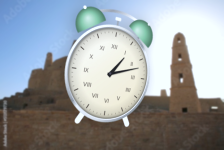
1:12
